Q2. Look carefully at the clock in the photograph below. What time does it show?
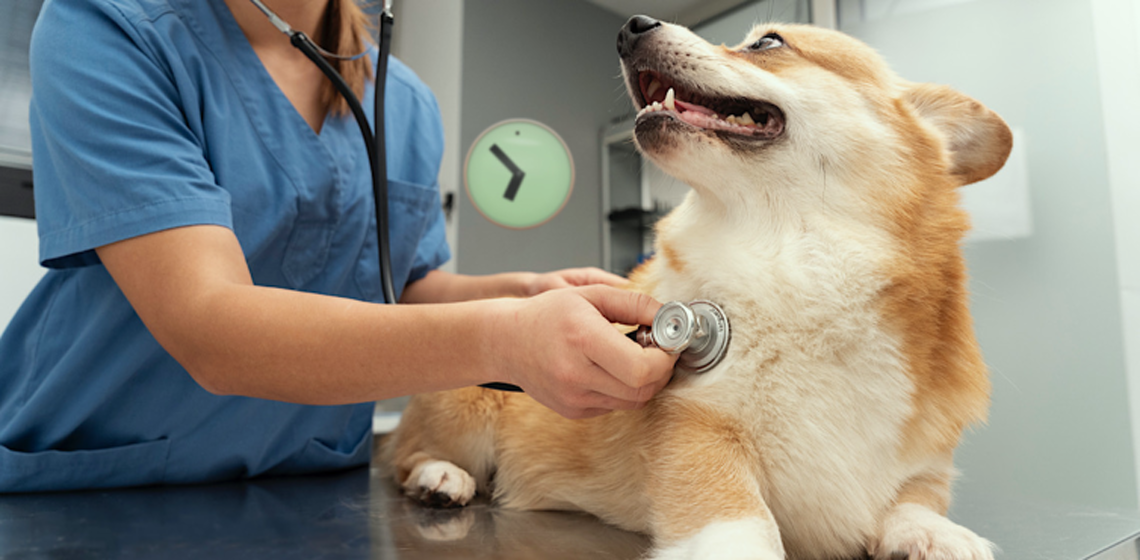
6:53
